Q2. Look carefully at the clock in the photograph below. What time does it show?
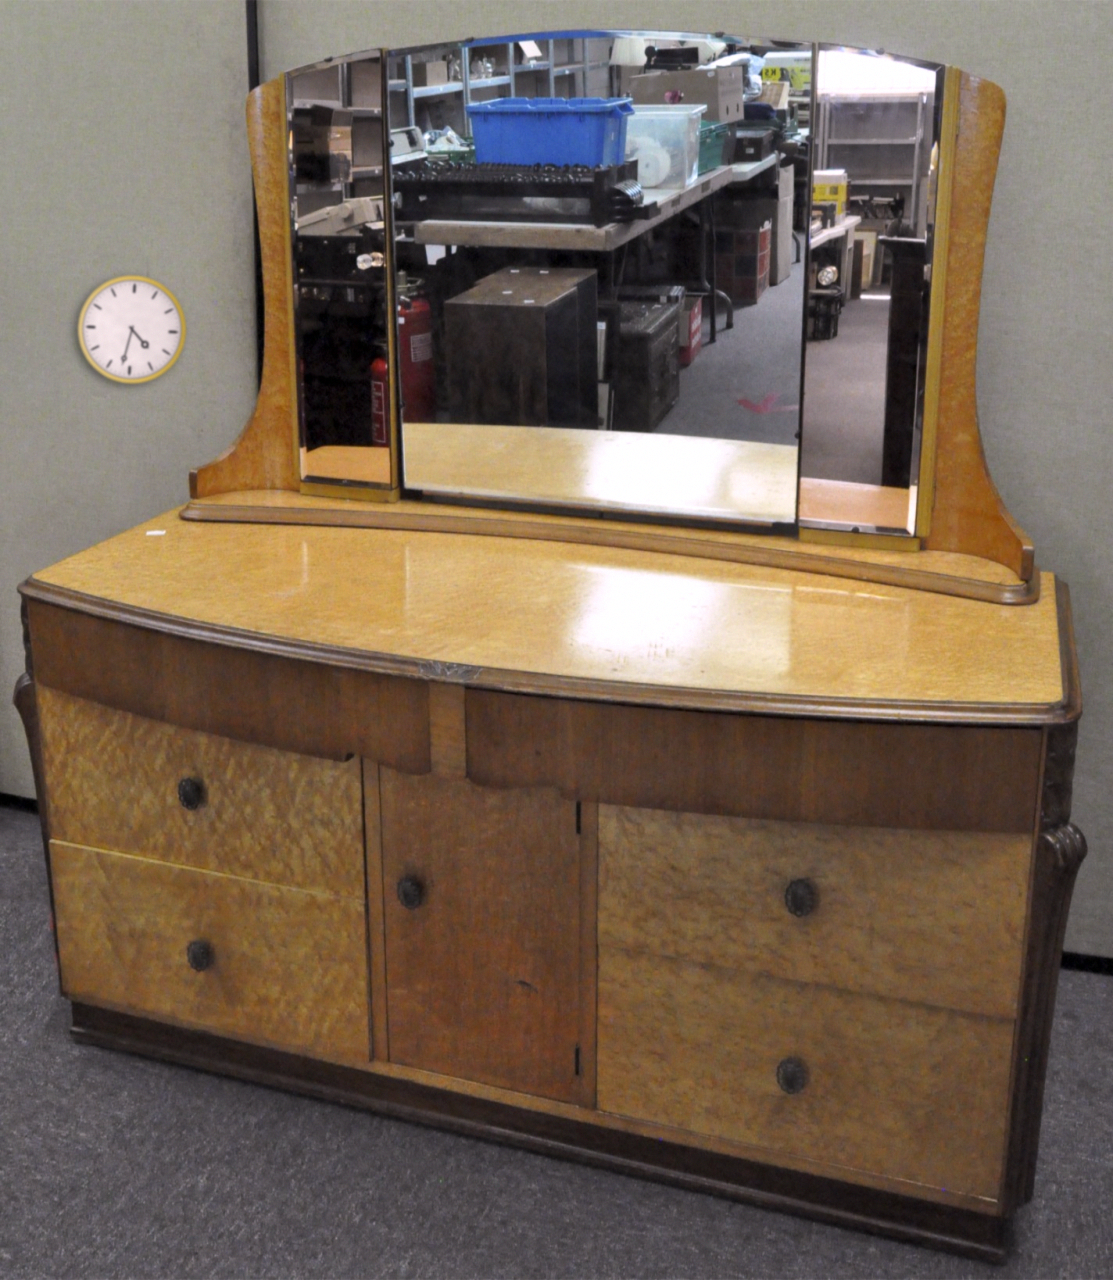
4:32
